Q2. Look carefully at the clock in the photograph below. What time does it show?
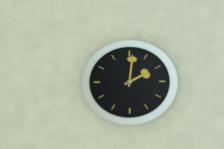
2:01
